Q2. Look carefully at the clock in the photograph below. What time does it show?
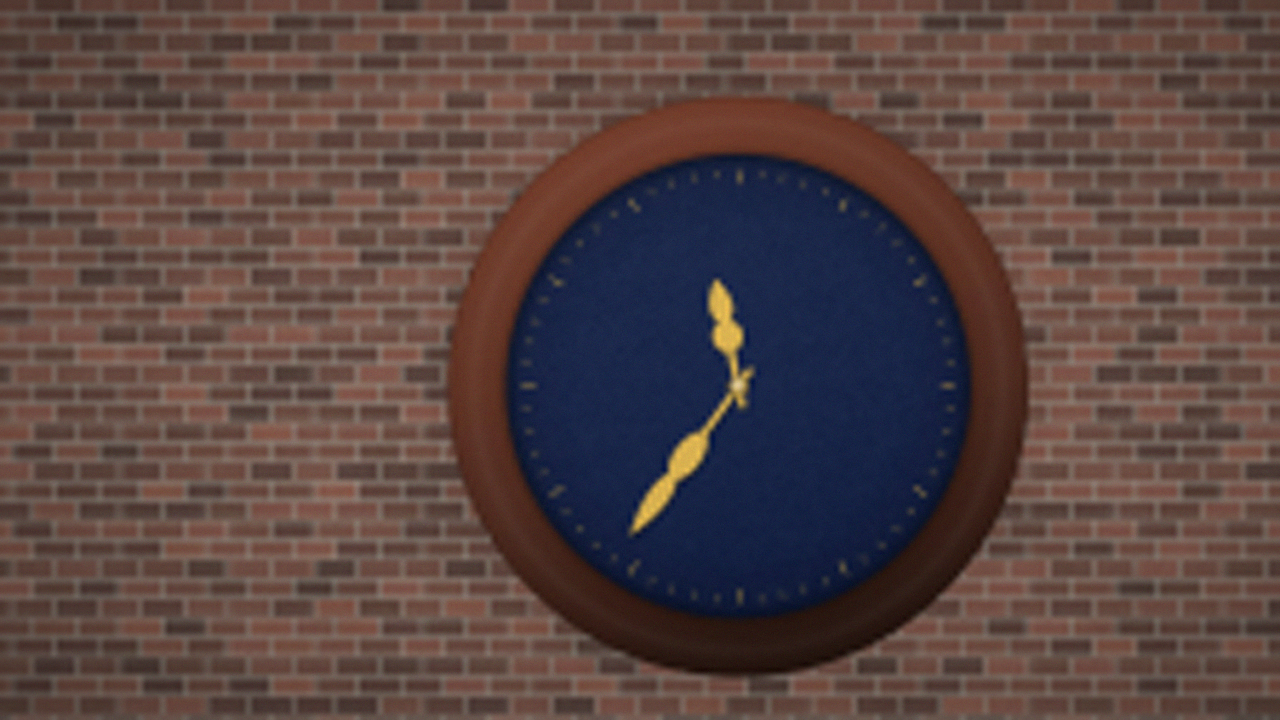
11:36
